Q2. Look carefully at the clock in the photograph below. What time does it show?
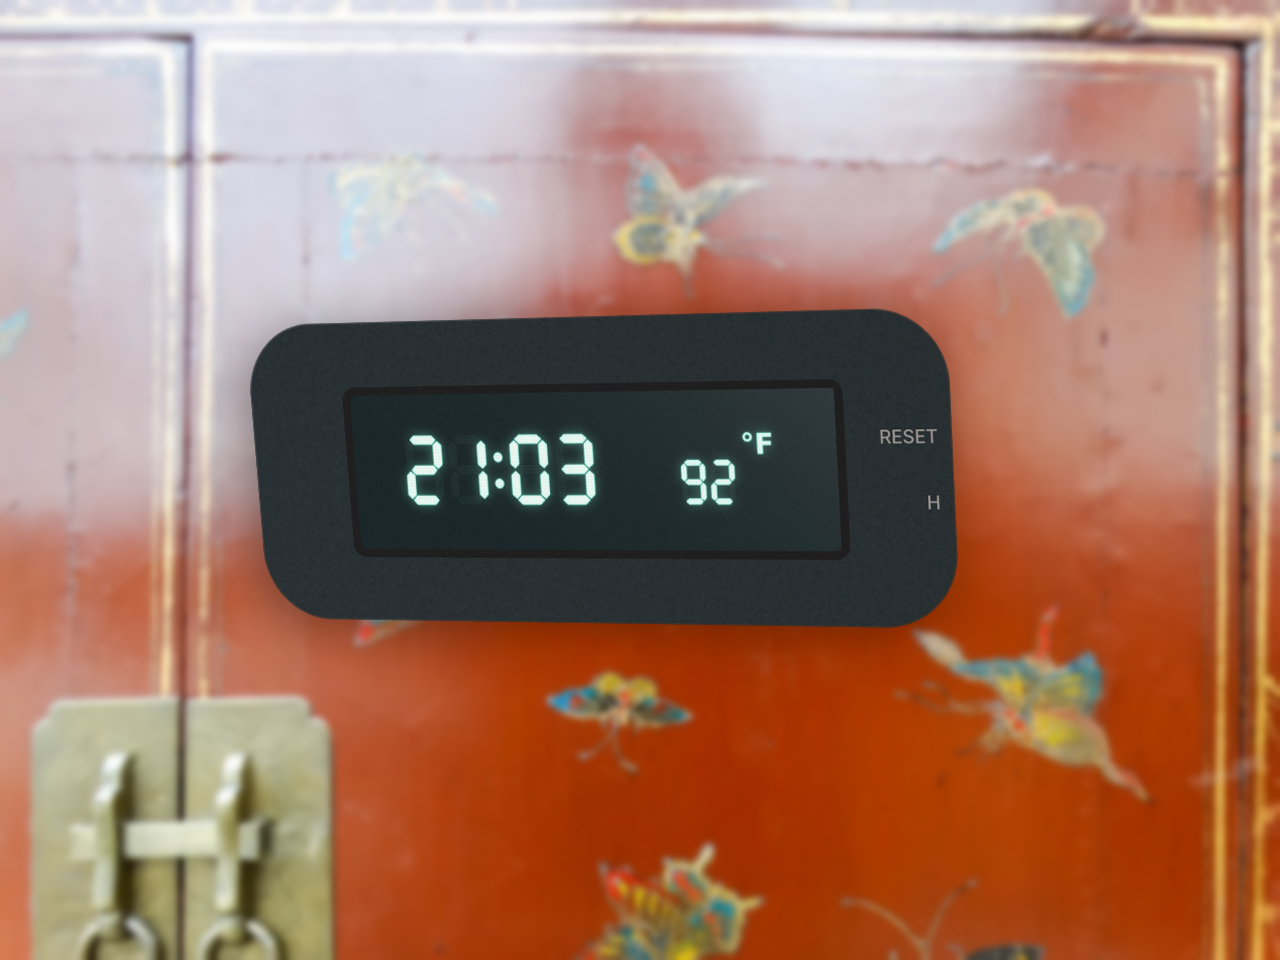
21:03
